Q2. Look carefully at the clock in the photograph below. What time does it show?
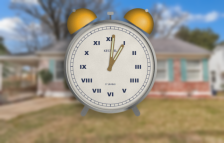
1:01
